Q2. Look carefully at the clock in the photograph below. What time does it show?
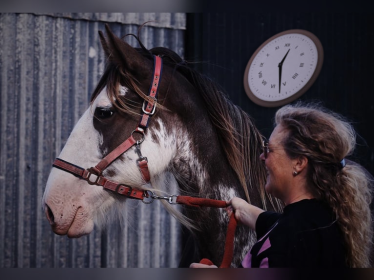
12:27
